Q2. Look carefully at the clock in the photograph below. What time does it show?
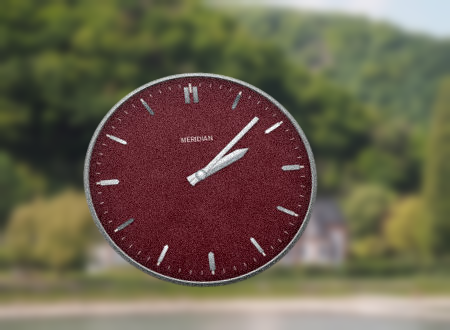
2:08
